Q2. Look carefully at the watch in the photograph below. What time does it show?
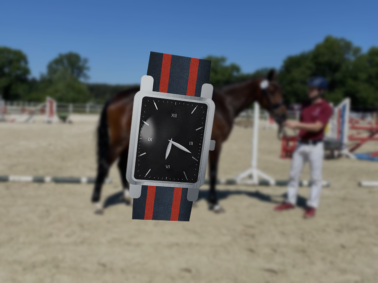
6:19
